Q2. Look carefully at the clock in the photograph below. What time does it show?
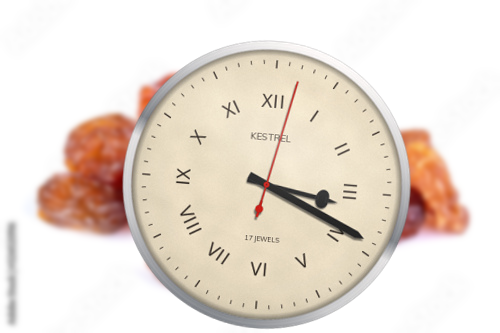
3:19:02
